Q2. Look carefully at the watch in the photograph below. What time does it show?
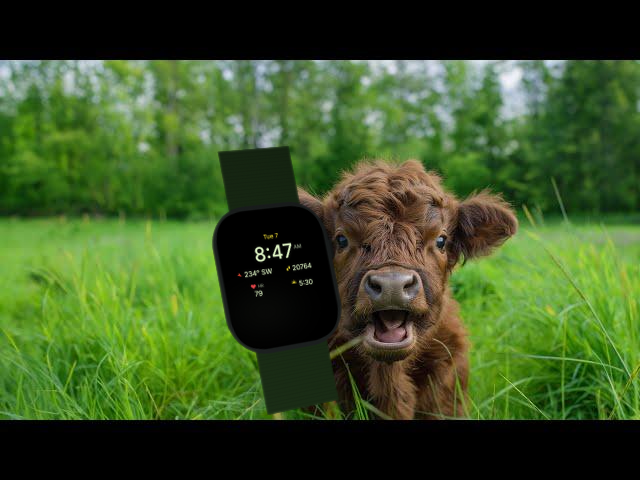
8:47
